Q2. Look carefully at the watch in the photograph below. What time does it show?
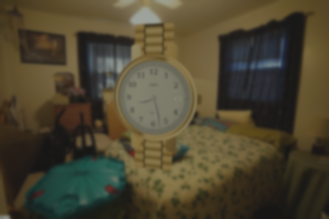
8:28
